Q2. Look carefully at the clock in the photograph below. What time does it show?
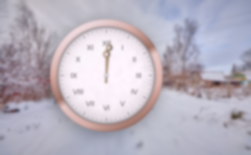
12:01
